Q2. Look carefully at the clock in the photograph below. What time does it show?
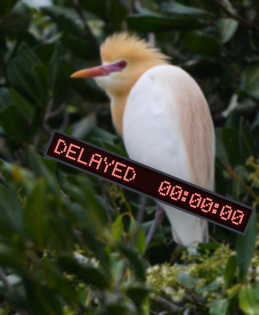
0:00:00
